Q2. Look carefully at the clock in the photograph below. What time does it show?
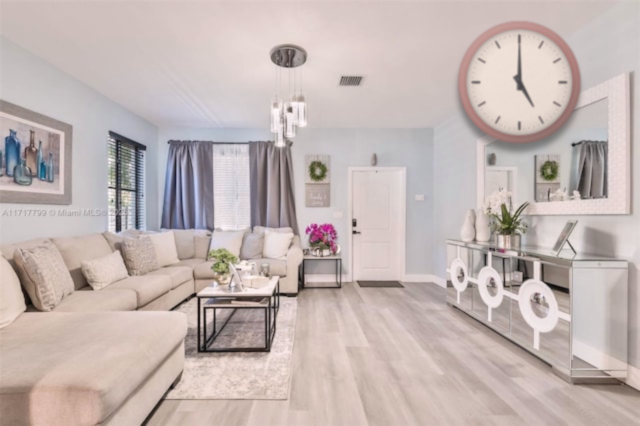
5:00
